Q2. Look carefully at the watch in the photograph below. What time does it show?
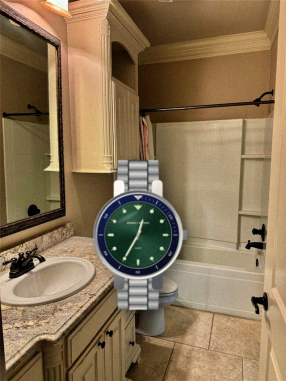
12:35
